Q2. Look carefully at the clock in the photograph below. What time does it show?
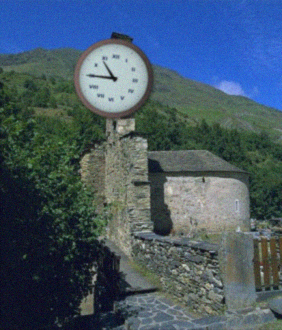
10:45
